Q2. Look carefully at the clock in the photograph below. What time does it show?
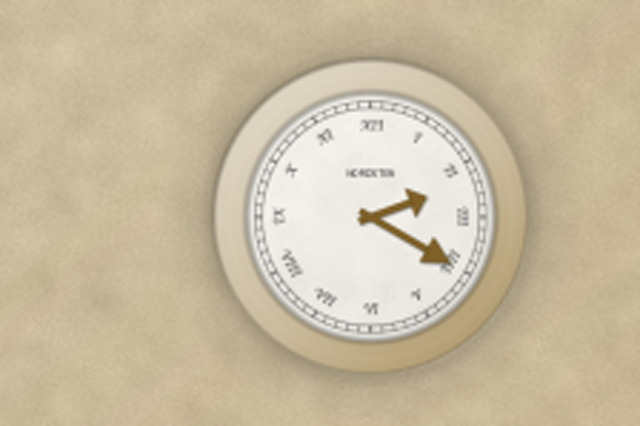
2:20
